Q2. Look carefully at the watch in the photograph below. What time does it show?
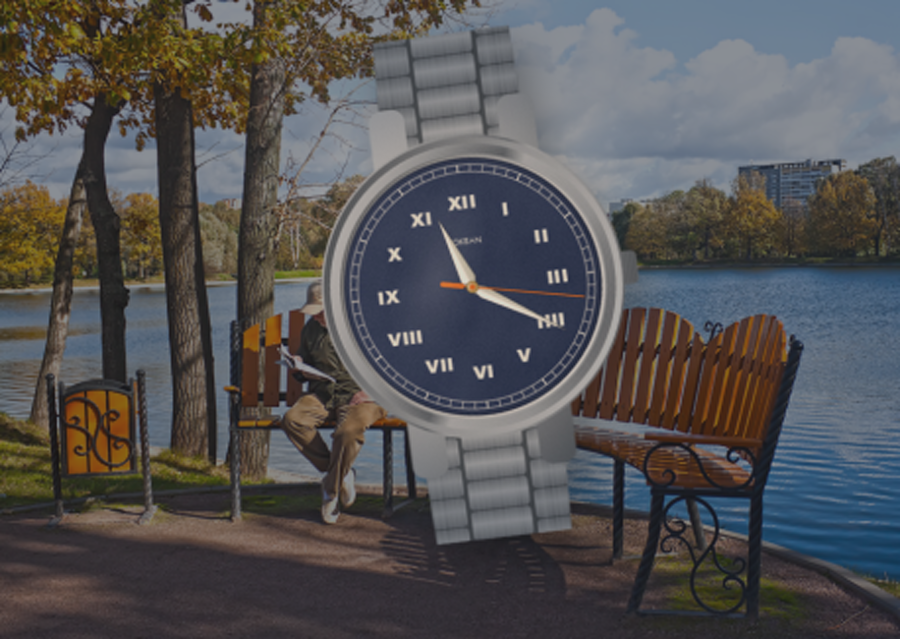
11:20:17
